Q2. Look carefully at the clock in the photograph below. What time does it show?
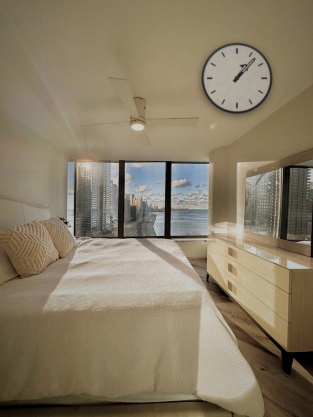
1:07
